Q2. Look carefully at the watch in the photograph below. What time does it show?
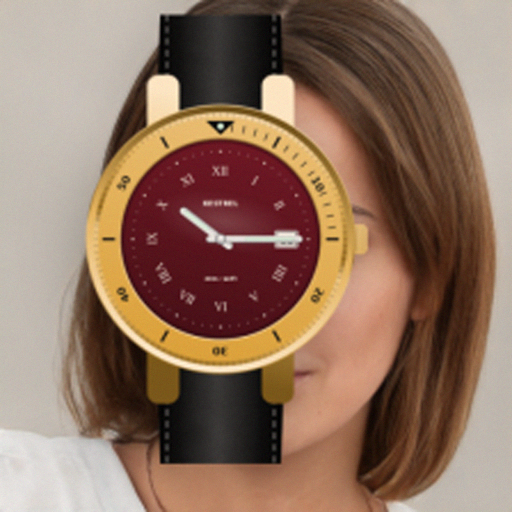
10:15
